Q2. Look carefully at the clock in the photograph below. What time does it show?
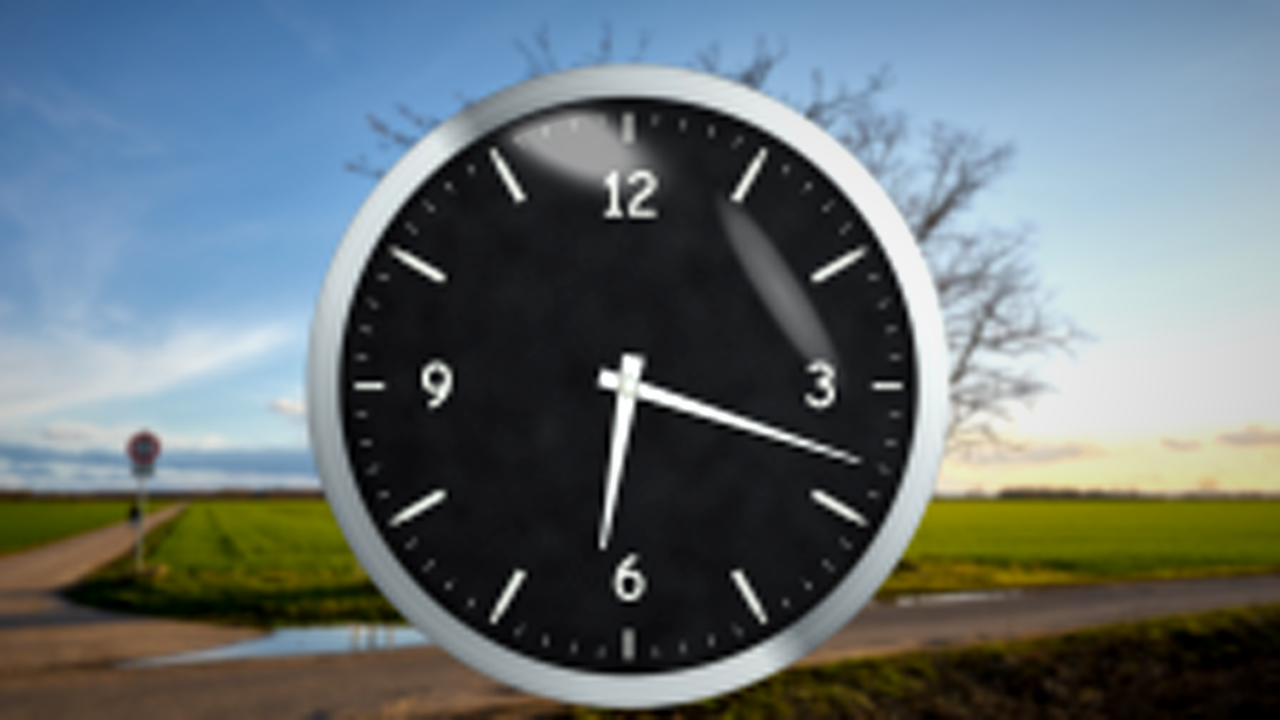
6:18
